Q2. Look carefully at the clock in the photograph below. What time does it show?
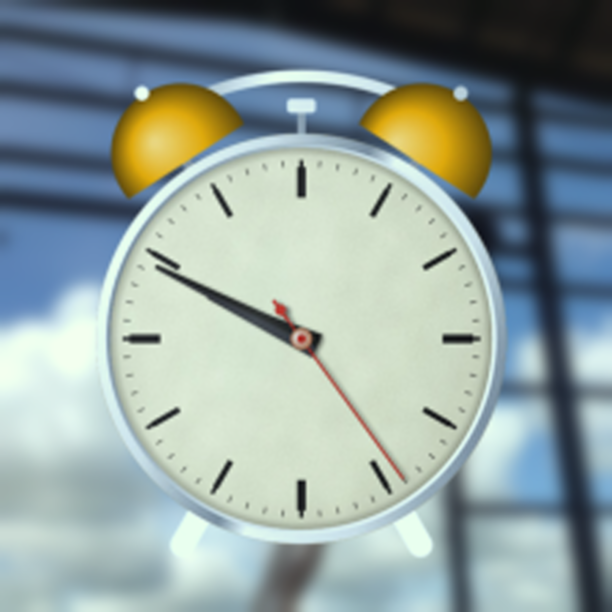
9:49:24
